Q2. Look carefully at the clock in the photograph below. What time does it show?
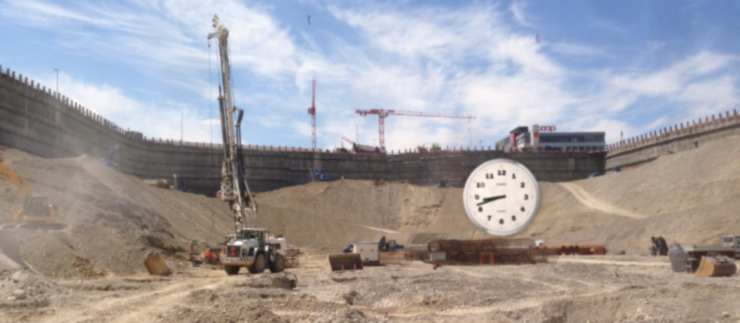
8:42
